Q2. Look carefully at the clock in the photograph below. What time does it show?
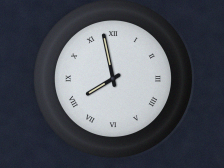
7:58
